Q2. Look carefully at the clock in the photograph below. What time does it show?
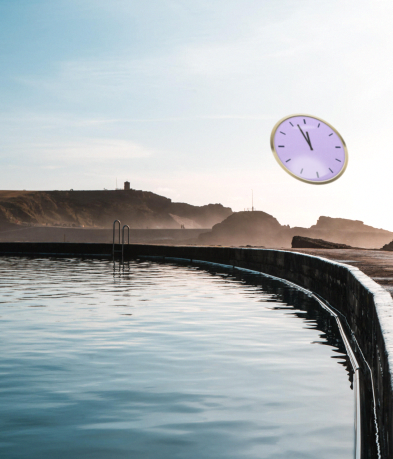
11:57
